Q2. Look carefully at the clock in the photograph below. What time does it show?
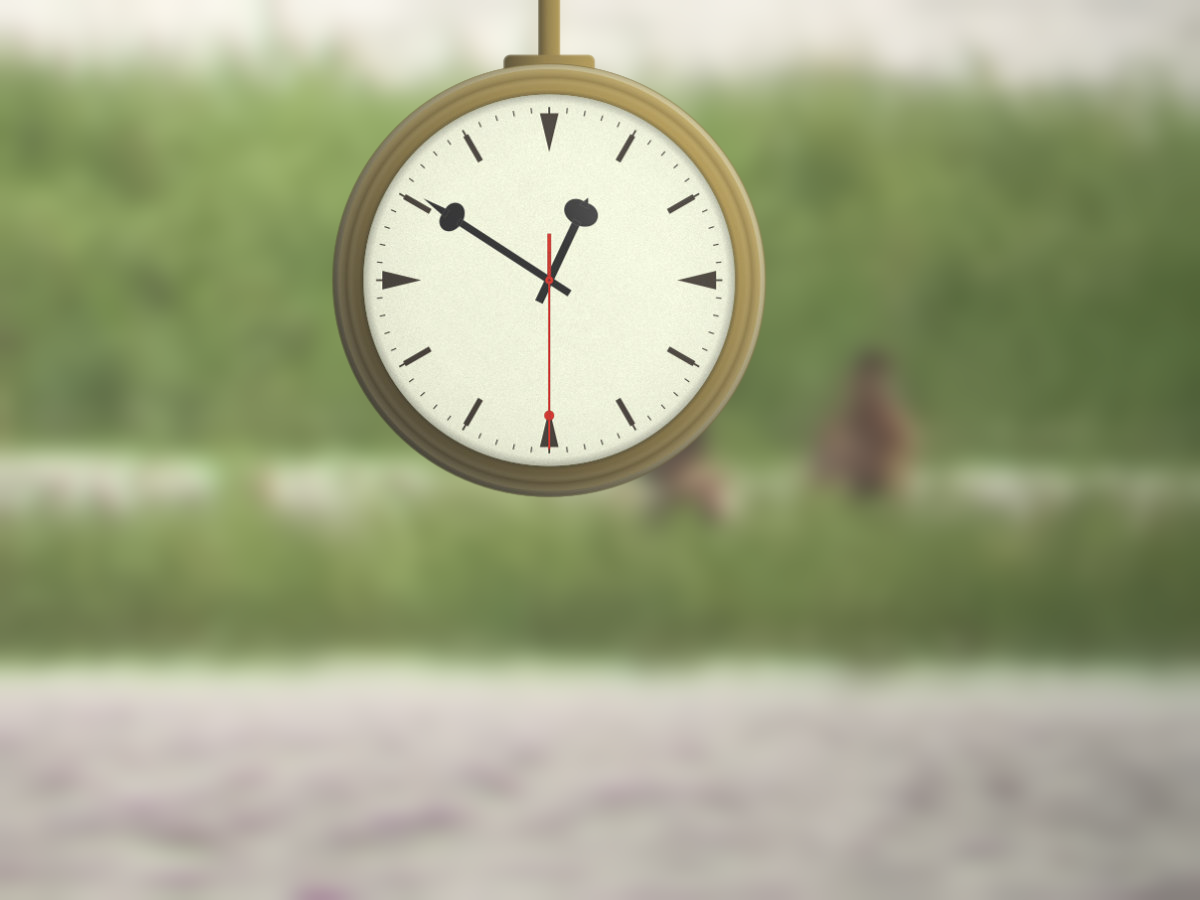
12:50:30
